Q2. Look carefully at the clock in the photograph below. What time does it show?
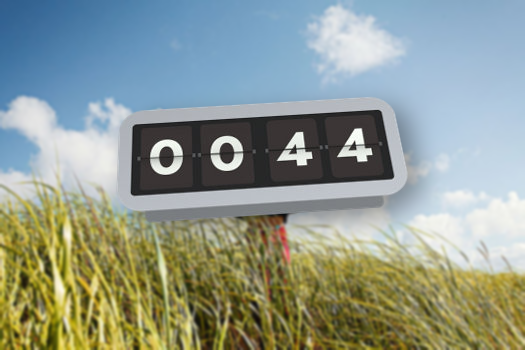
0:44
